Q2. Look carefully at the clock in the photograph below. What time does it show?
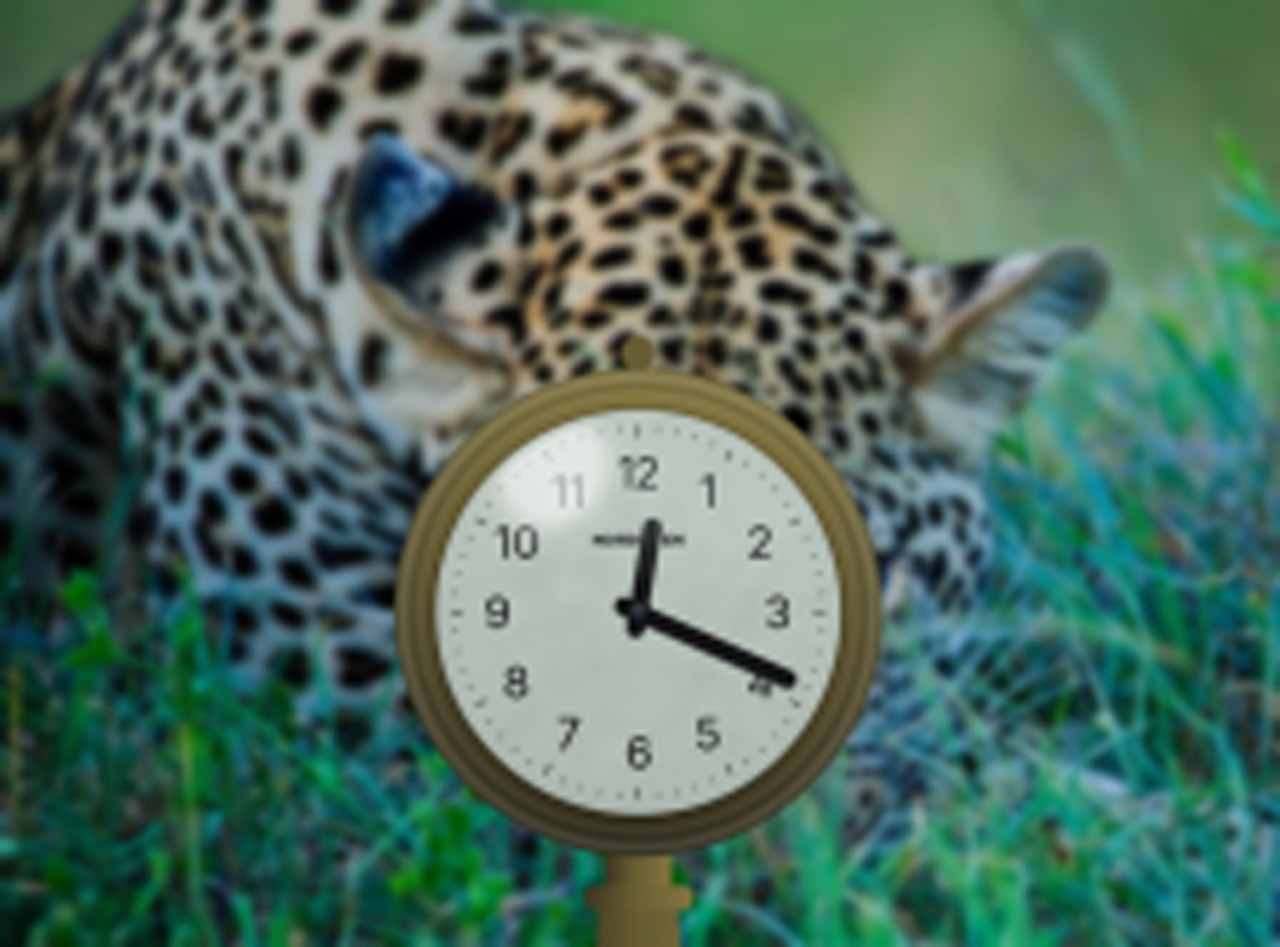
12:19
